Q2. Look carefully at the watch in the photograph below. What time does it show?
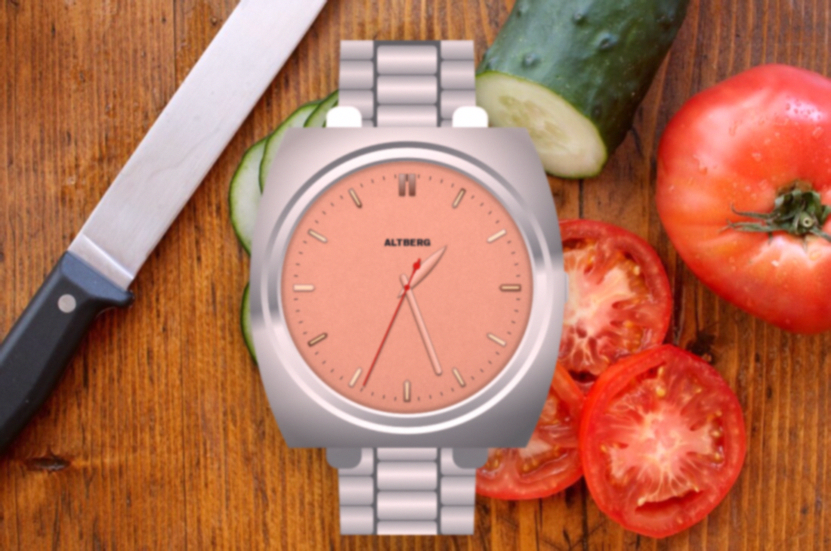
1:26:34
